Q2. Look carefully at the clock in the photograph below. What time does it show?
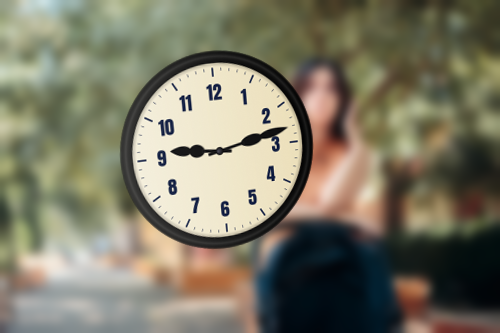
9:13
